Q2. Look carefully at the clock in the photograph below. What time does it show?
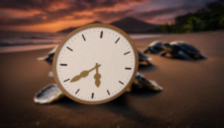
5:39
